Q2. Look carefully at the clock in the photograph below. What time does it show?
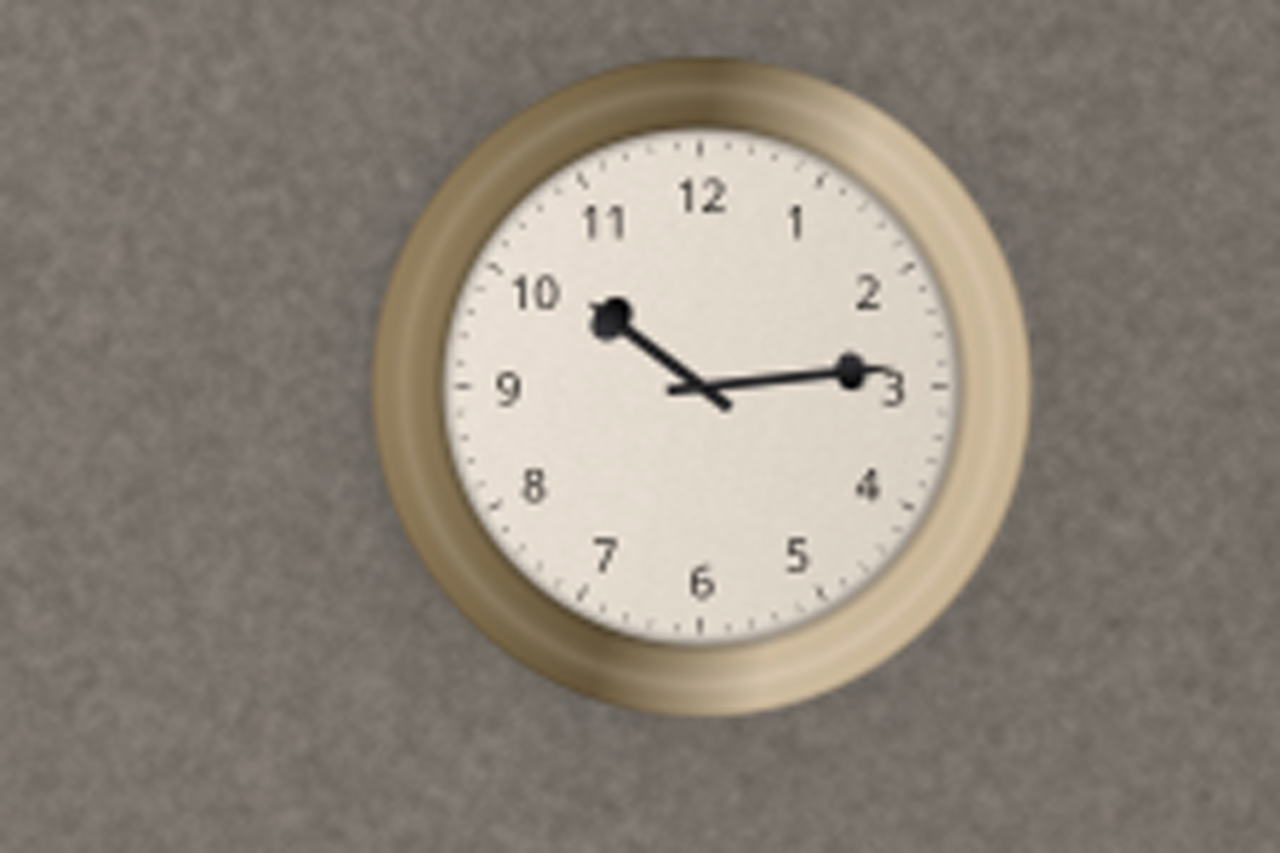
10:14
